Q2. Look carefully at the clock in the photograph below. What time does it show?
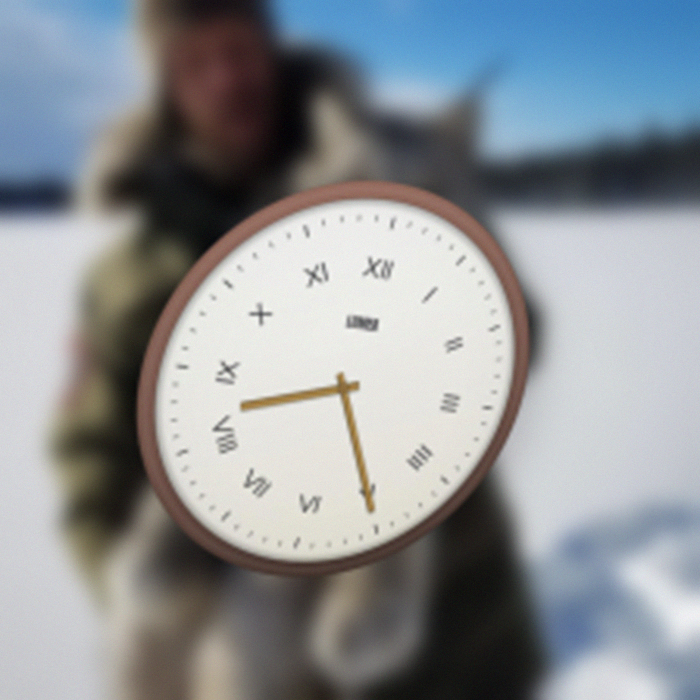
8:25
